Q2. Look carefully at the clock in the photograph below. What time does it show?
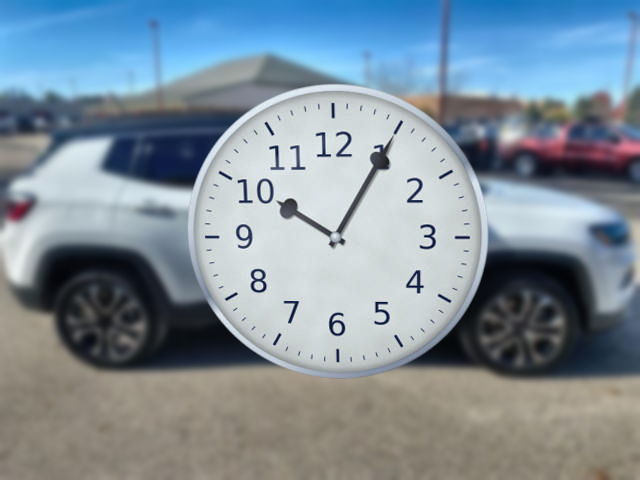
10:05
